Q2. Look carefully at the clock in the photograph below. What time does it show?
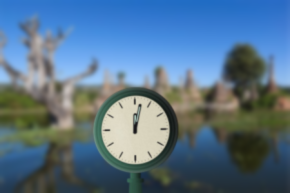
12:02
